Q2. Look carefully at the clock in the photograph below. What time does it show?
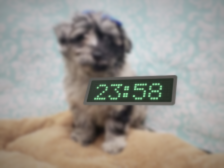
23:58
